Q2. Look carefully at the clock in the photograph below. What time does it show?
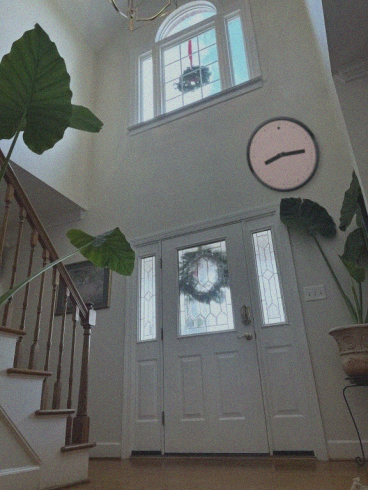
8:14
